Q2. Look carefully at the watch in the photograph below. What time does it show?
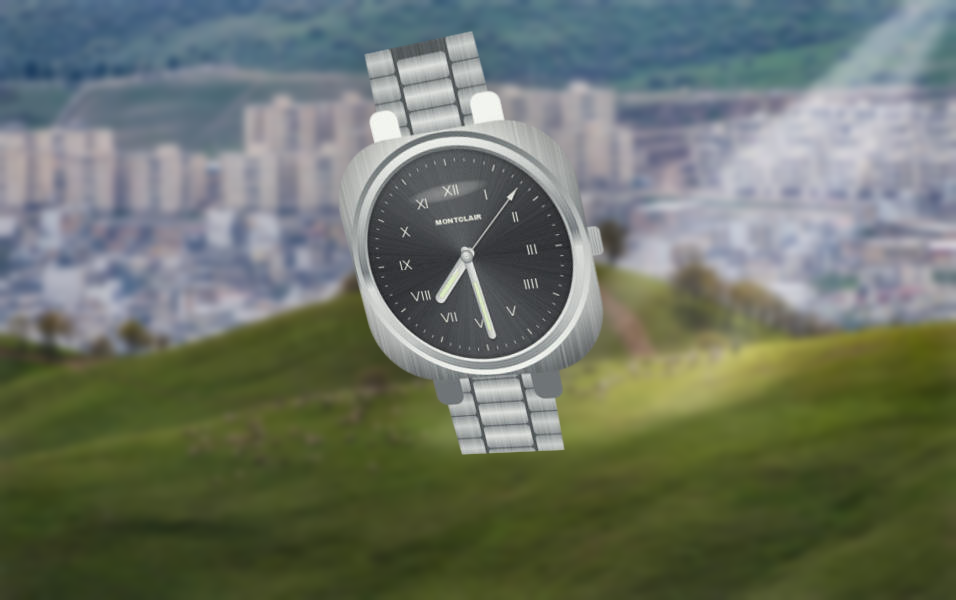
7:29:08
